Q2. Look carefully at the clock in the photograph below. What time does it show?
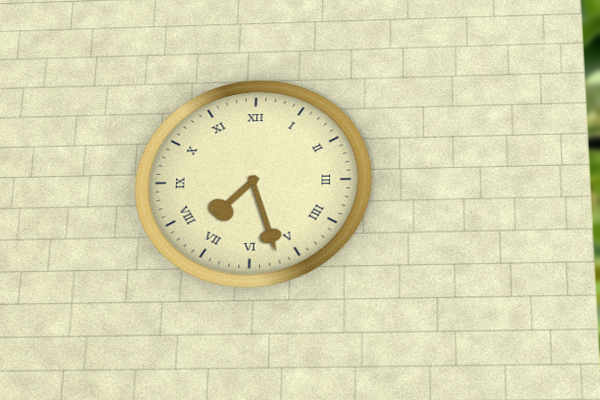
7:27
